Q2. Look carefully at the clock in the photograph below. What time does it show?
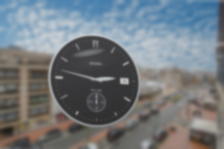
2:47
